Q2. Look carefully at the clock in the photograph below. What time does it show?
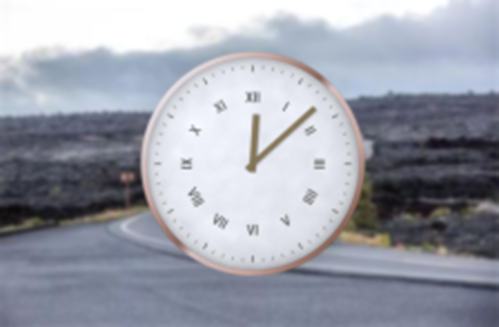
12:08
